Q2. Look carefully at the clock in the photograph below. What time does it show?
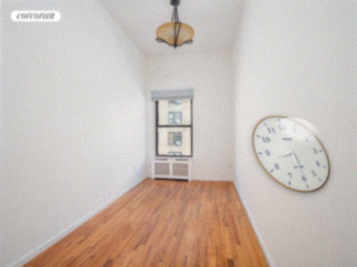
8:30
